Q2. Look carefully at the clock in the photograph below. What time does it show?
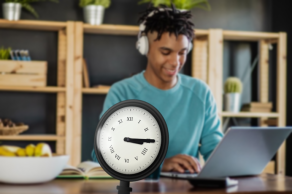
3:15
